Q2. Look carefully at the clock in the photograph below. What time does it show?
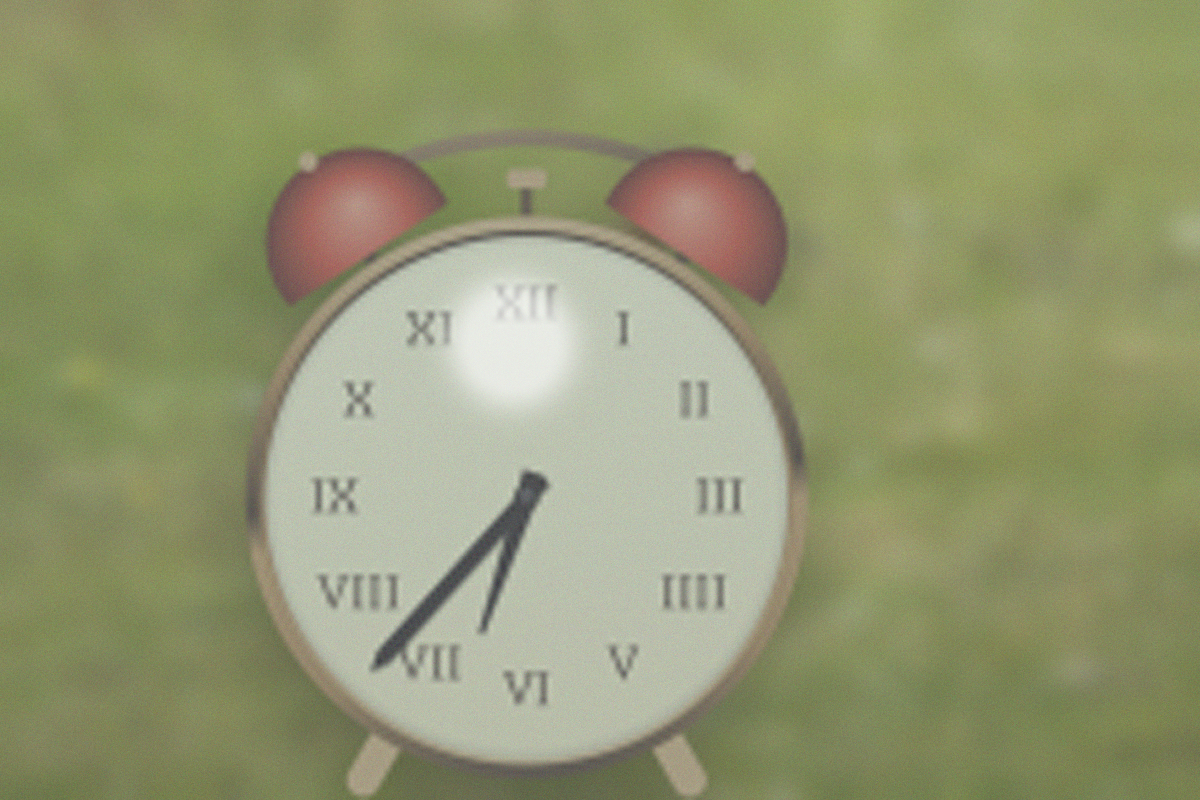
6:37
